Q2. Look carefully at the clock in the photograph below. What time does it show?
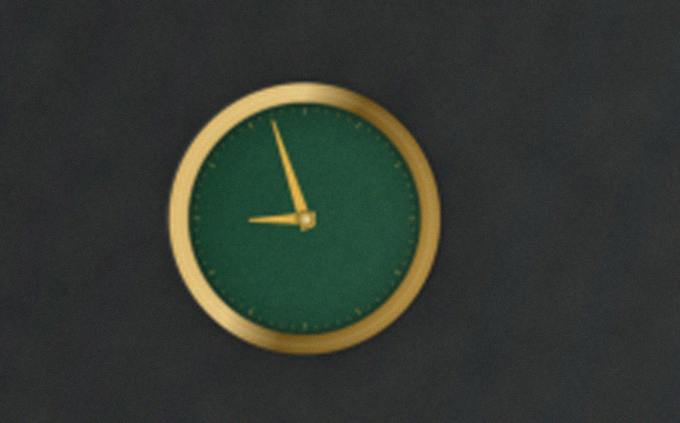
8:57
